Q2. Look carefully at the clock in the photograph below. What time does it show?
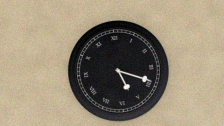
5:19
